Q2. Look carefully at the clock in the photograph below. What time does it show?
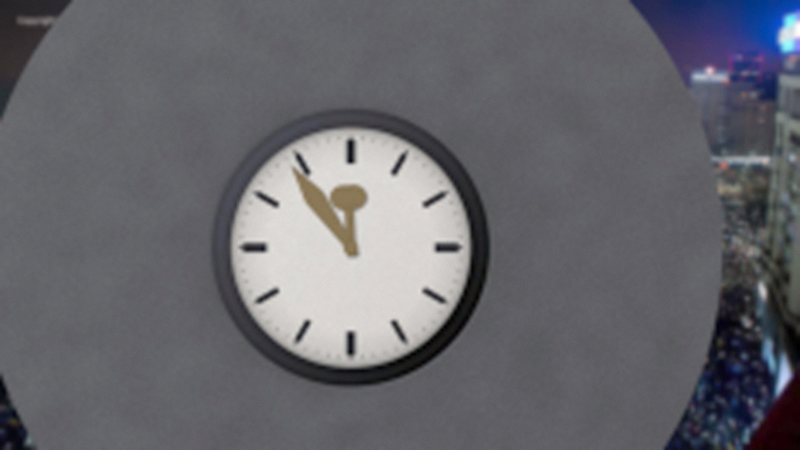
11:54
